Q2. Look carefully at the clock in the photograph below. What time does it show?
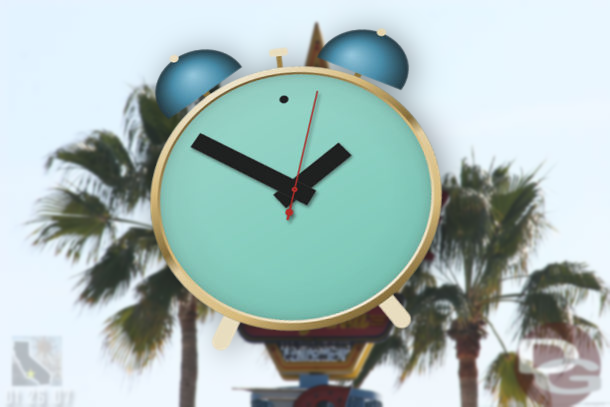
1:51:03
